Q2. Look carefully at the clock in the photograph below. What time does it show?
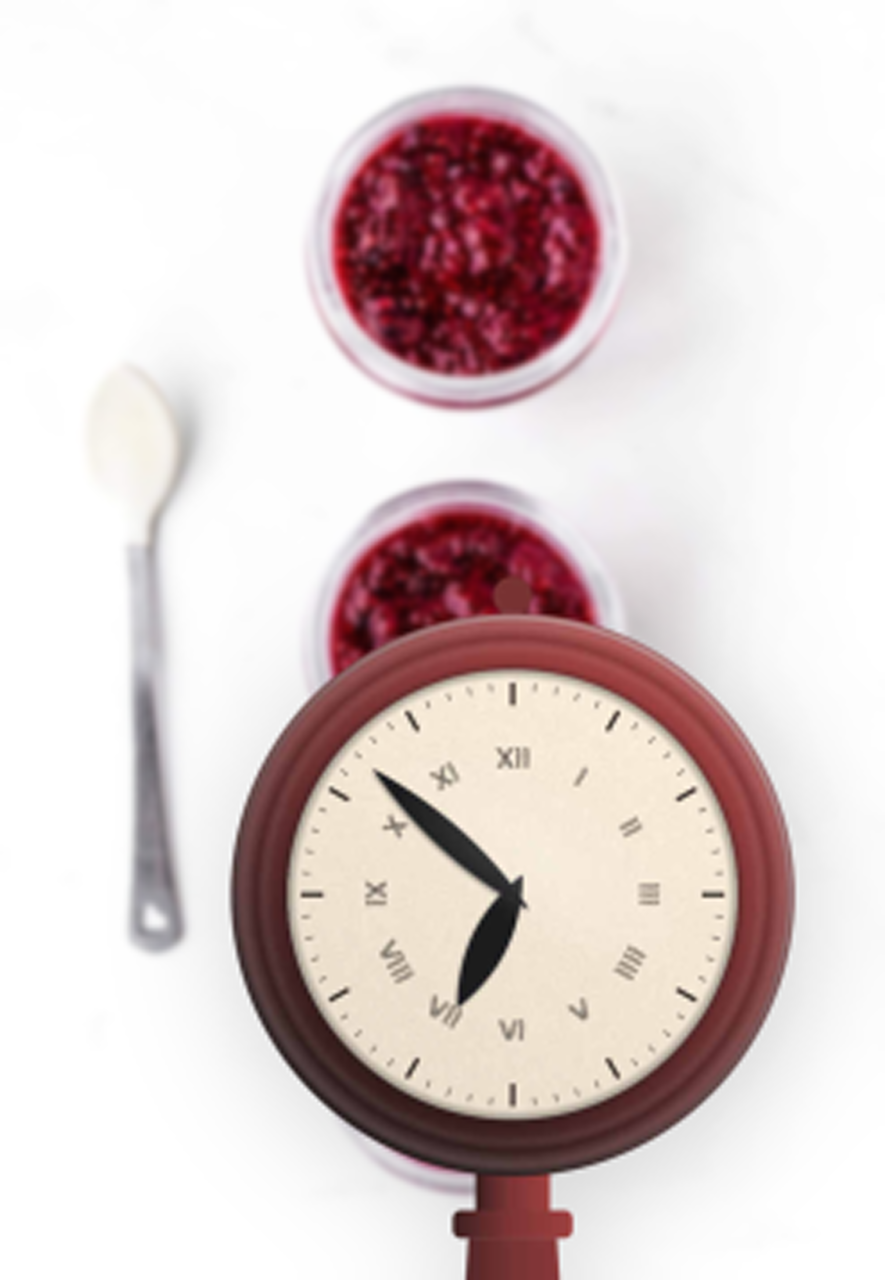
6:52
